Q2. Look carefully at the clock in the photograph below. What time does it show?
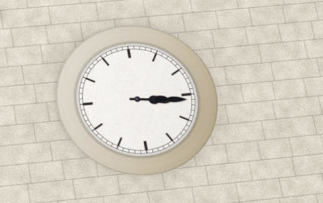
3:16
